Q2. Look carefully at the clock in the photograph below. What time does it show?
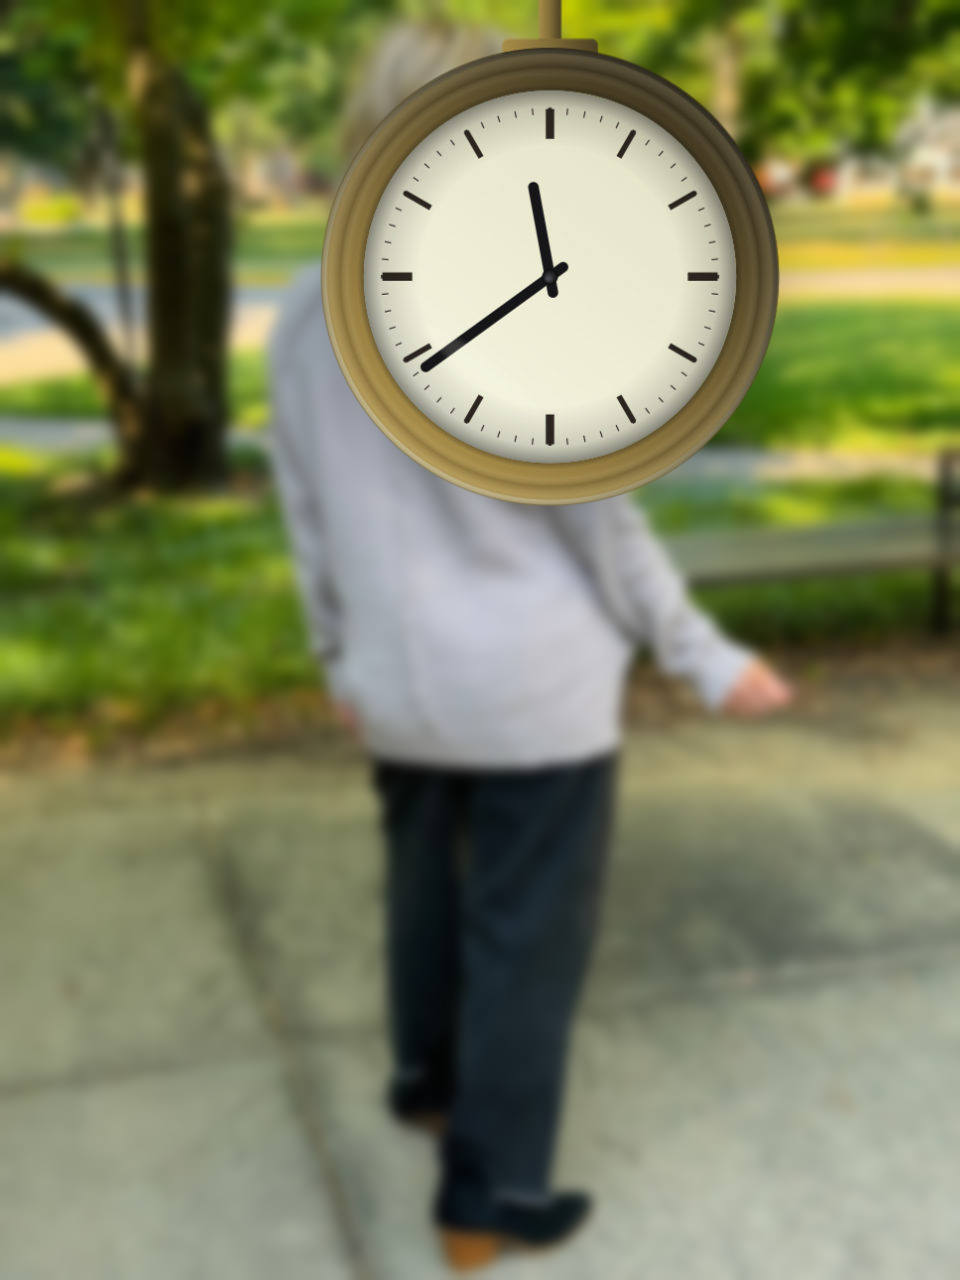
11:39
